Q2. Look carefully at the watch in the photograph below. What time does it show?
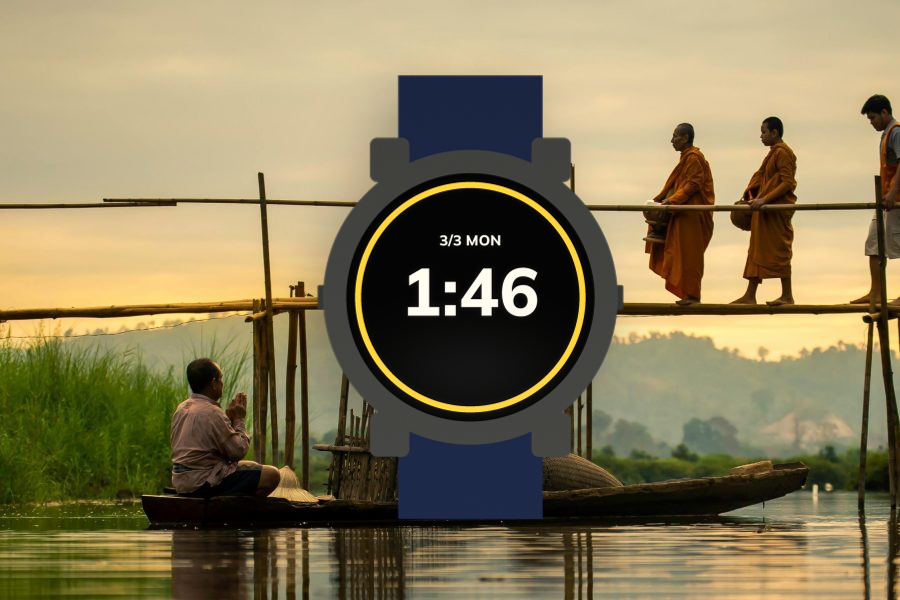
1:46
